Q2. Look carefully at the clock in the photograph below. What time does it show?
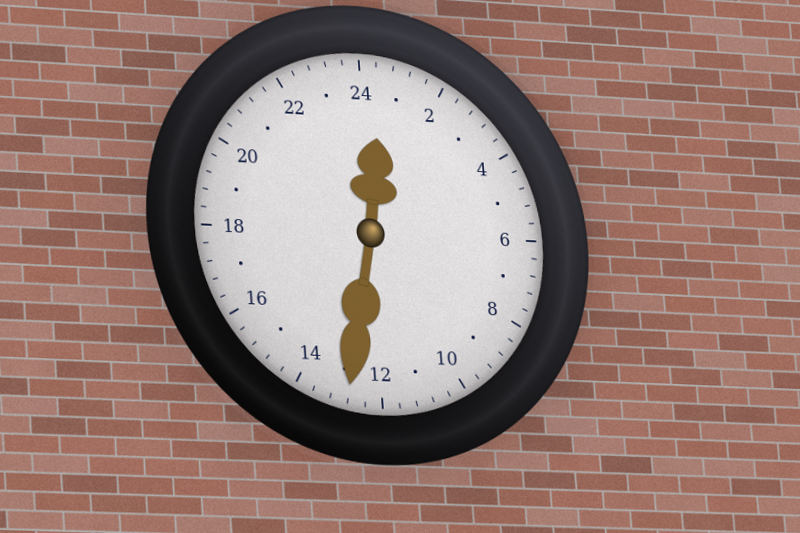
0:32
